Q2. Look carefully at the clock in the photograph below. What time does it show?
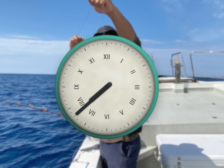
7:38
